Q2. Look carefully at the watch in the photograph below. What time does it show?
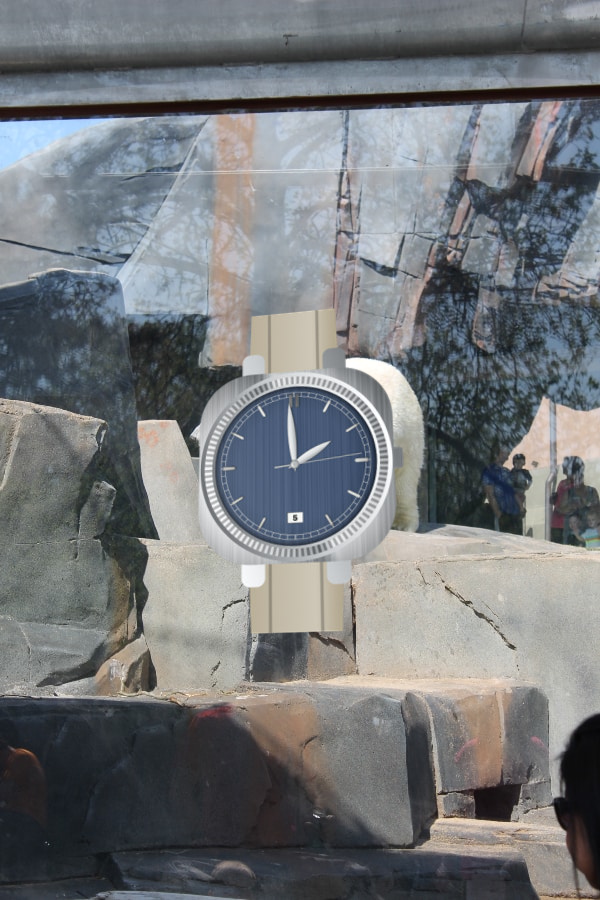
1:59:14
